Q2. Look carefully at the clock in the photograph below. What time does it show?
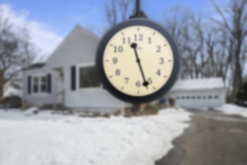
11:27
